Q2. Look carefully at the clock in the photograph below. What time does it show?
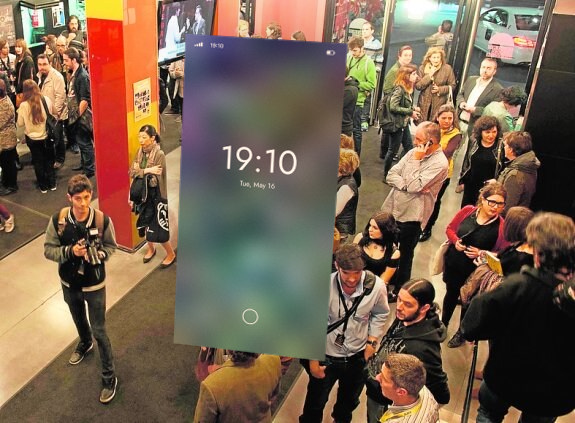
19:10
